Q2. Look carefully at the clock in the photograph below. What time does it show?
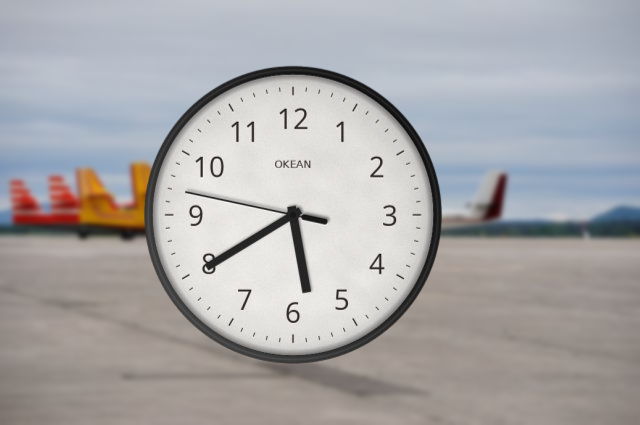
5:39:47
